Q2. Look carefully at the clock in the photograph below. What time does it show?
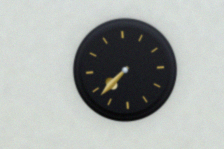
7:38
